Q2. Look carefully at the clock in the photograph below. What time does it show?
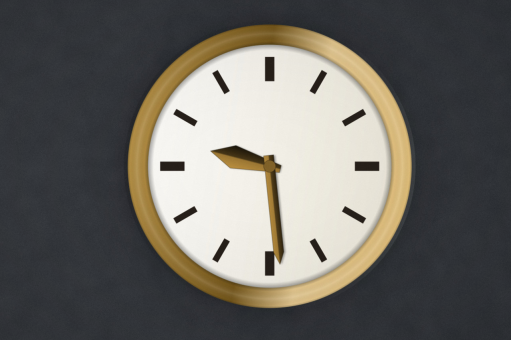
9:29
